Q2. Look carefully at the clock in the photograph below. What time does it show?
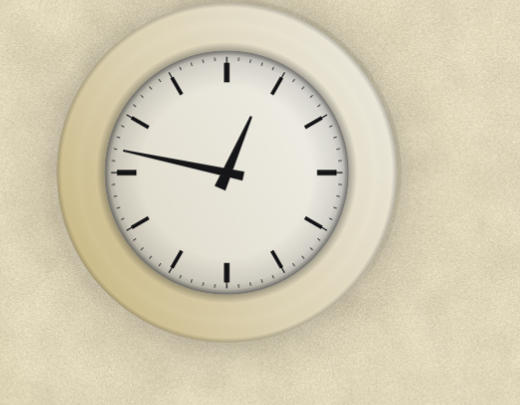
12:47
